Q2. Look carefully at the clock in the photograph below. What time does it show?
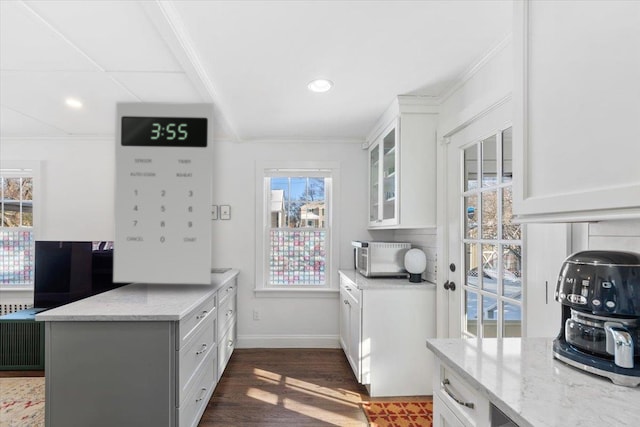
3:55
